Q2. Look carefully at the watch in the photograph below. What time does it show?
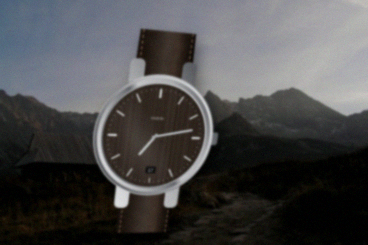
7:13
